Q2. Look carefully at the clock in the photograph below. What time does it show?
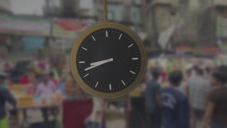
8:42
